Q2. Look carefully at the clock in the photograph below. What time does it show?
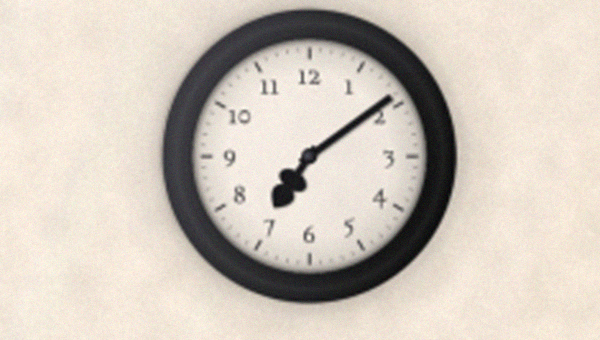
7:09
